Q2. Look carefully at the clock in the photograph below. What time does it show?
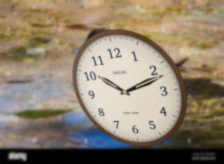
10:12
